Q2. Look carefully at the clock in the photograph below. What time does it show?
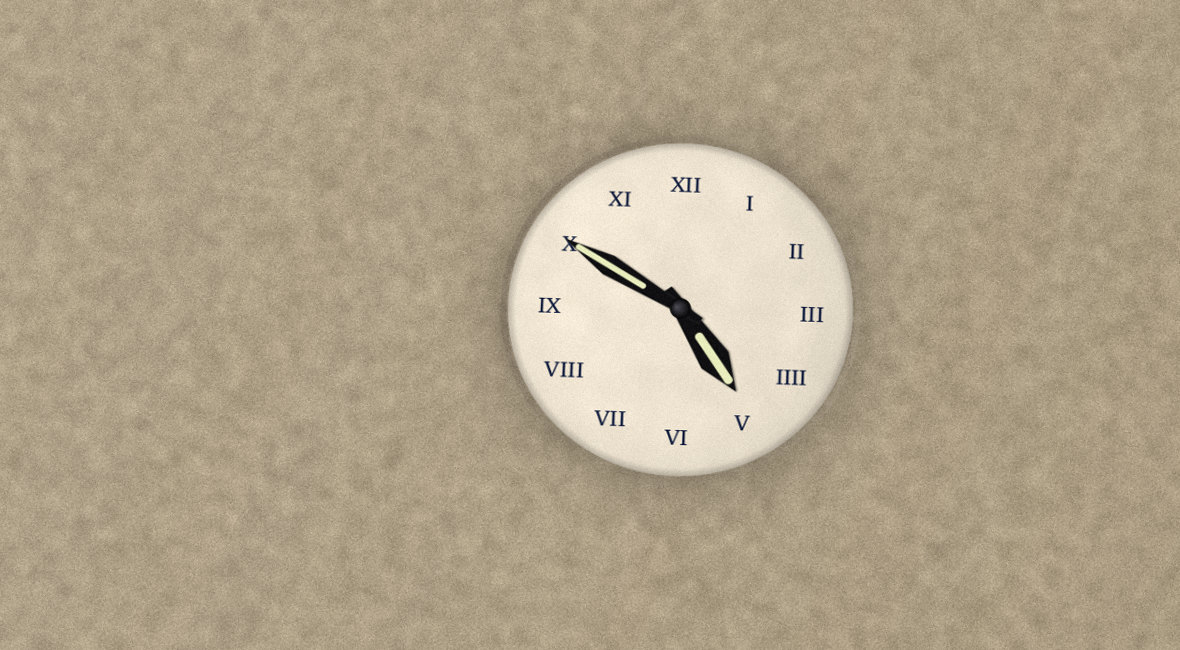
4:50
